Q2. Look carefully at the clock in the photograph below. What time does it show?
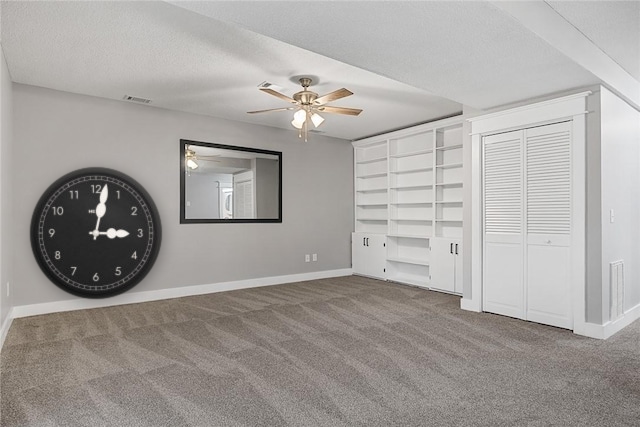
3:02
